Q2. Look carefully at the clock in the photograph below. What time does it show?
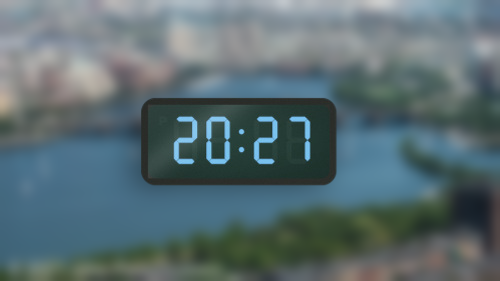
20:27
